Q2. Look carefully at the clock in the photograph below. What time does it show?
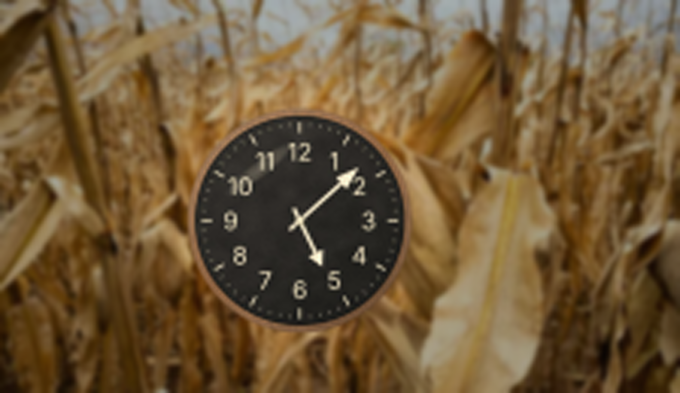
5:08
